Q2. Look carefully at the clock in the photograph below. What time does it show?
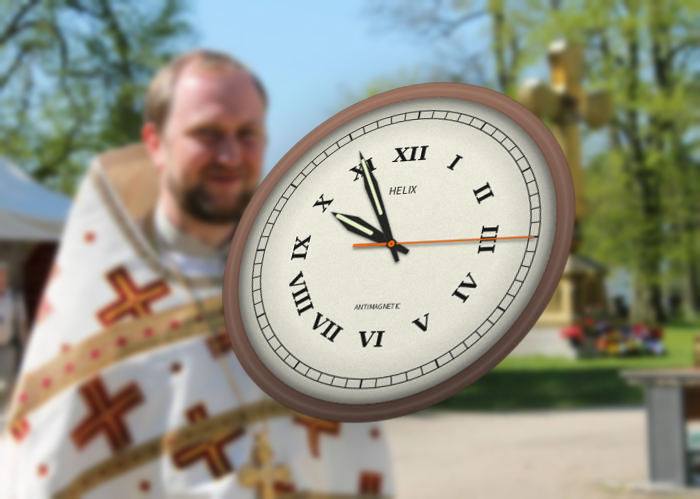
9:55:15
